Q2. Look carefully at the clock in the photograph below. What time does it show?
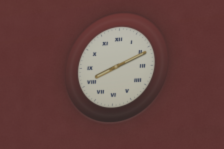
8:11
